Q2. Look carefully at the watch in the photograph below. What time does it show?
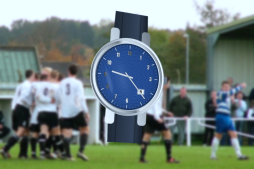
9:23
